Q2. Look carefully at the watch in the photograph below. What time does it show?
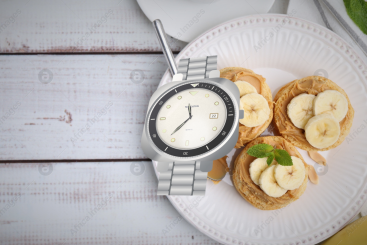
11:37
